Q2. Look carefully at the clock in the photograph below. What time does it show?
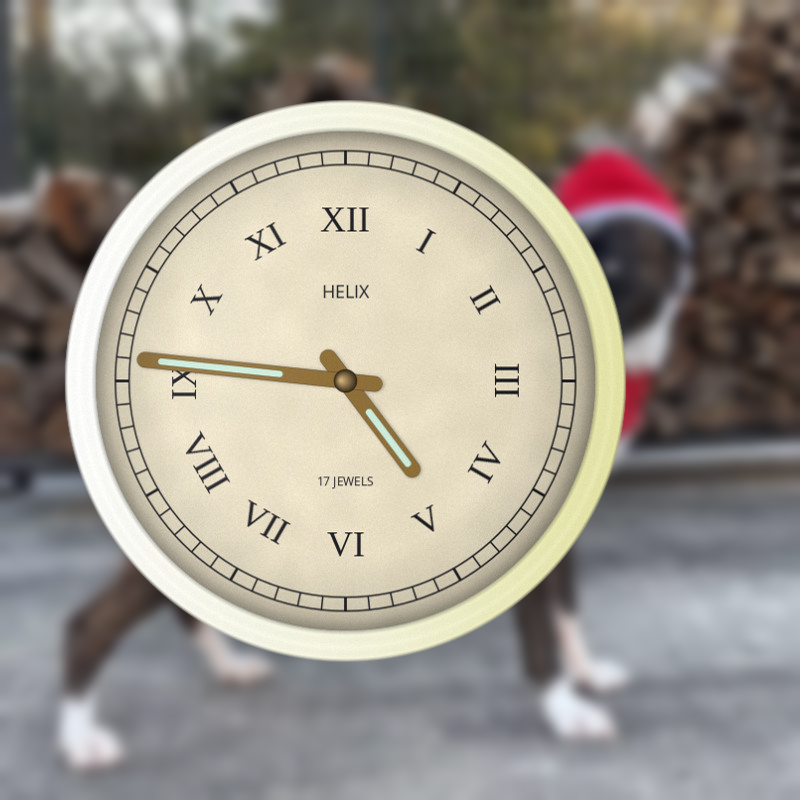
4:46
